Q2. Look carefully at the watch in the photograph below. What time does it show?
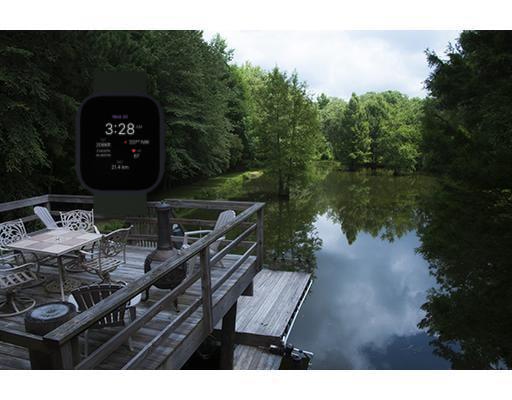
3:28
